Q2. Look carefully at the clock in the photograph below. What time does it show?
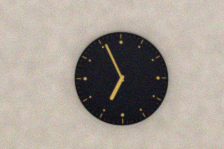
6:56
